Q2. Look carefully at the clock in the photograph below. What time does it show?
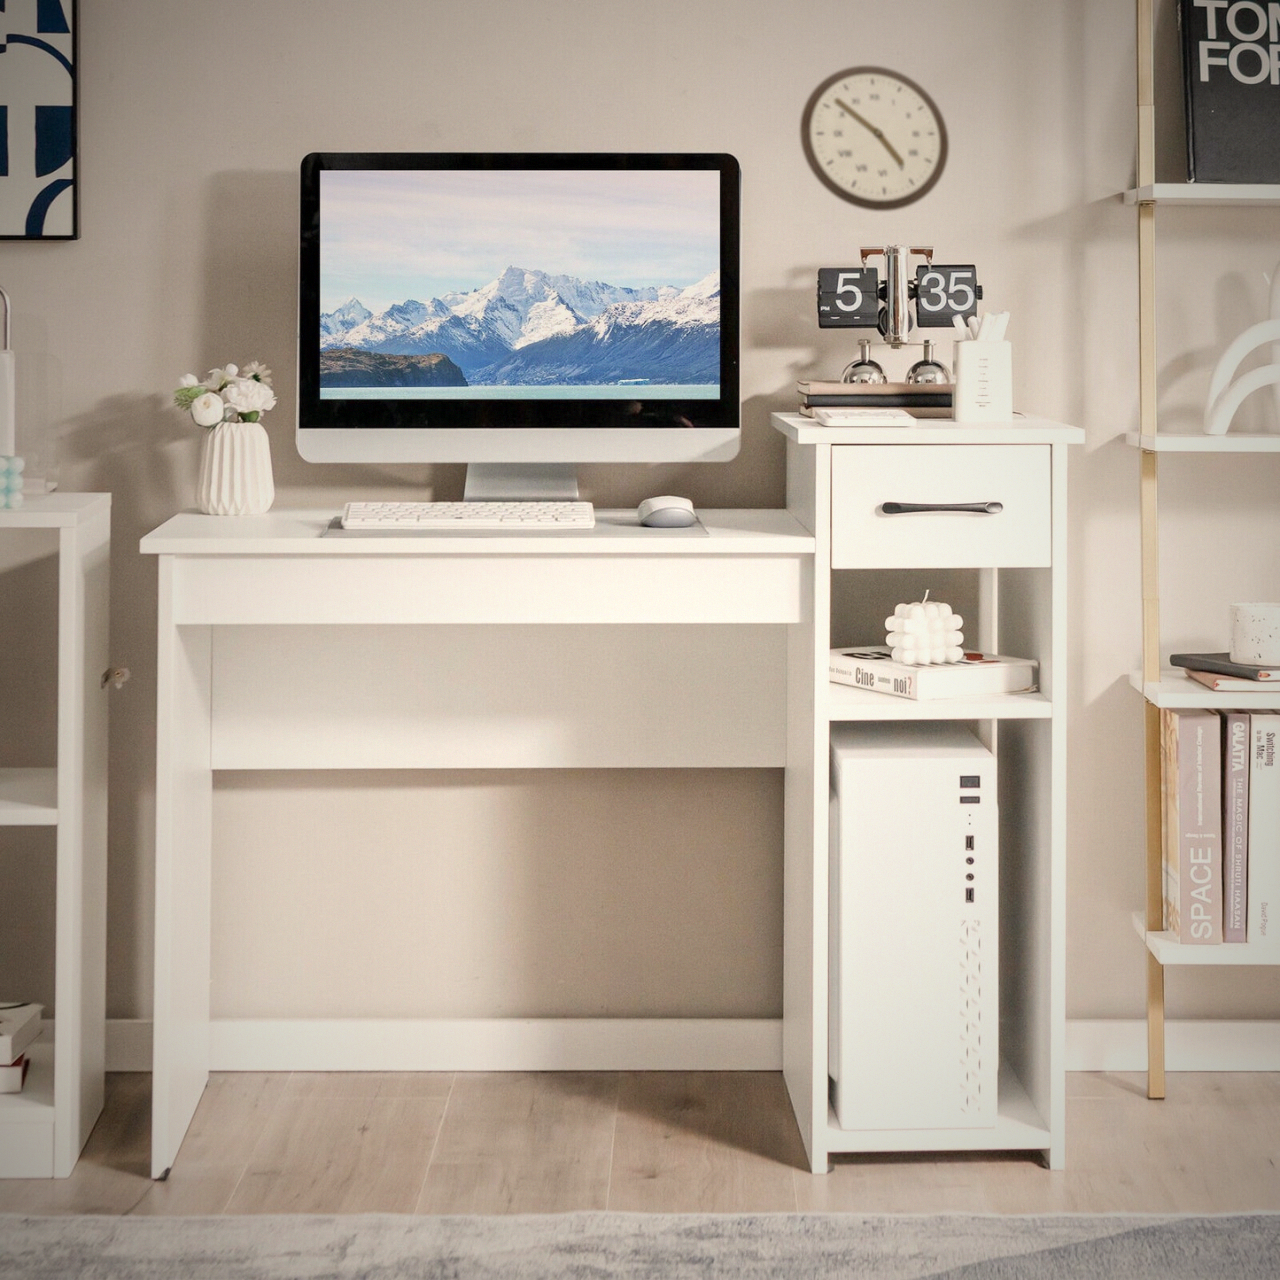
4:52
